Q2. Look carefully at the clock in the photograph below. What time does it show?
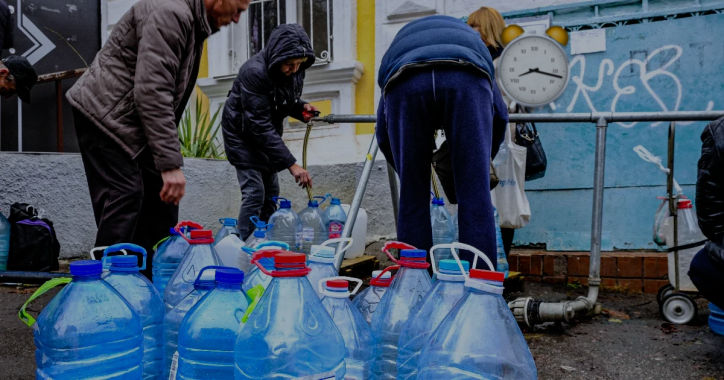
8:17
